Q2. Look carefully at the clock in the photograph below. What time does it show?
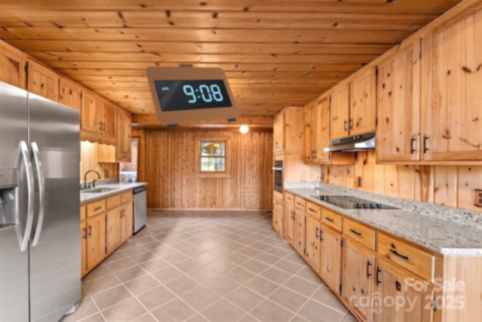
9:08
